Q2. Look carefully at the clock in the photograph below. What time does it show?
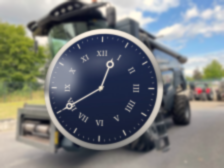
12:40
